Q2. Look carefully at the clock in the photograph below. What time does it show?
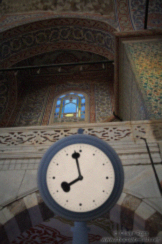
7:58
